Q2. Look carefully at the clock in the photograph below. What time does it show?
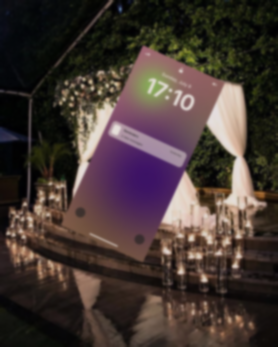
17:10
